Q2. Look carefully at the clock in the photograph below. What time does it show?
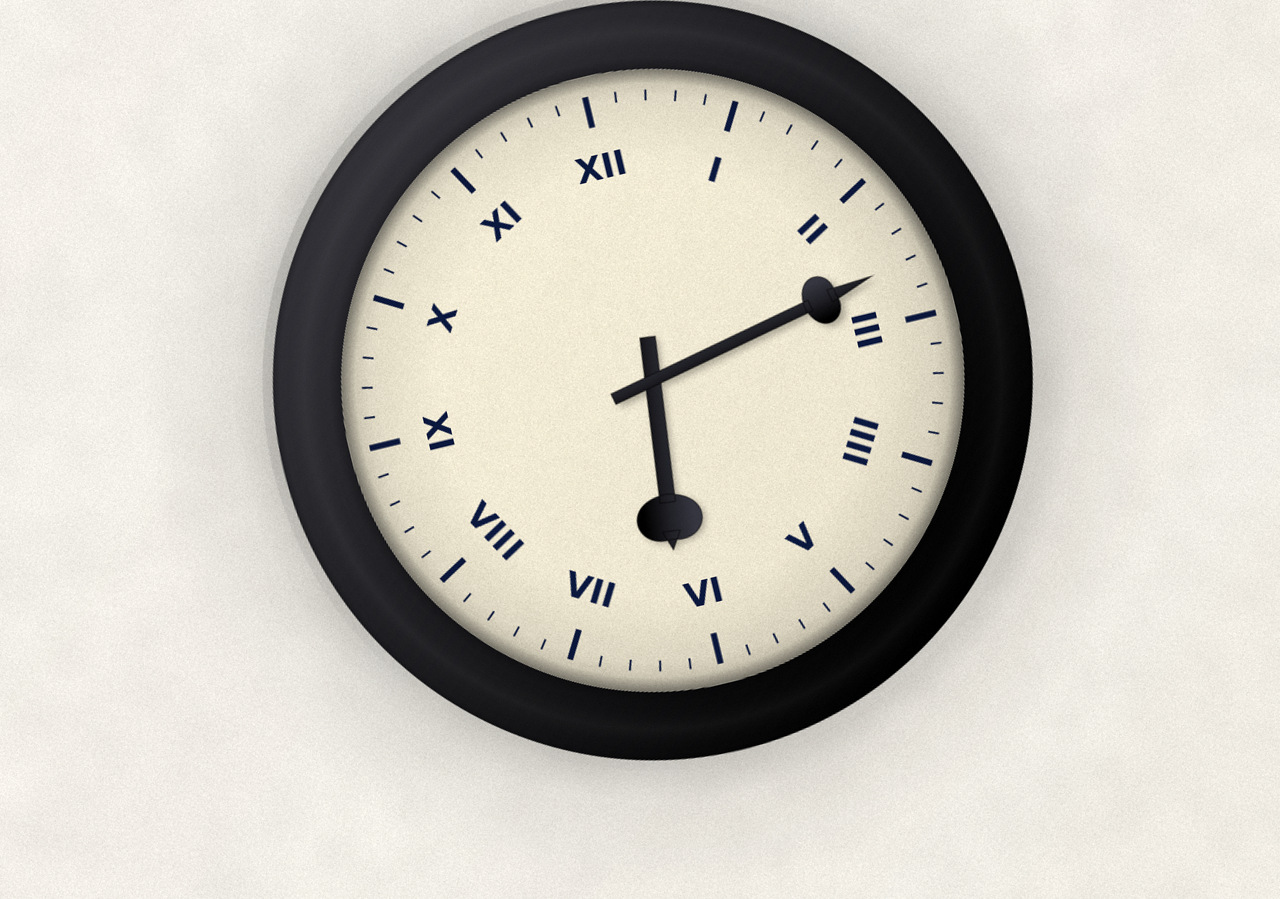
6:13
